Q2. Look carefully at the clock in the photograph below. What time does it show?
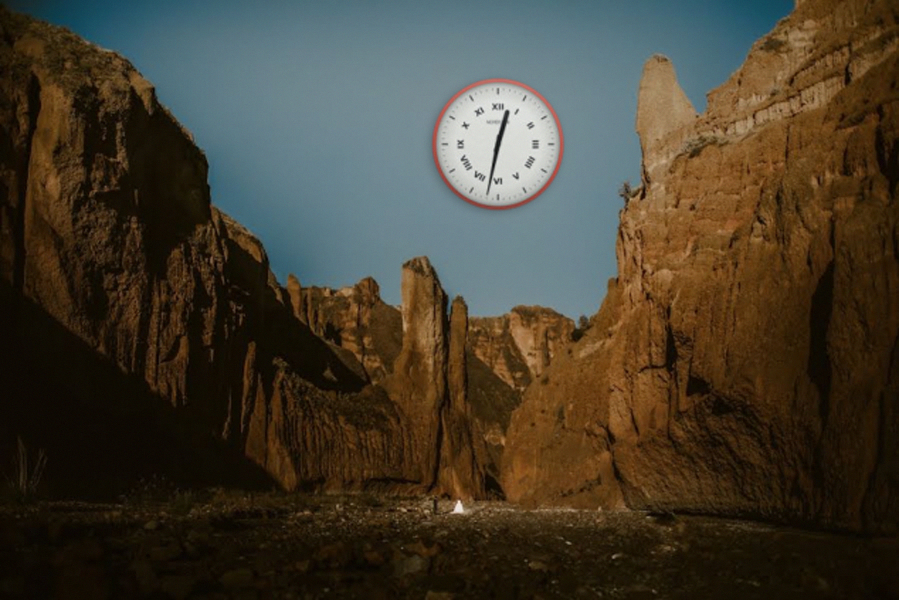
12:32
